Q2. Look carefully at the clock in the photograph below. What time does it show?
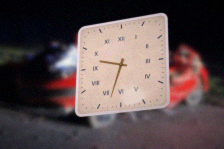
9:33
